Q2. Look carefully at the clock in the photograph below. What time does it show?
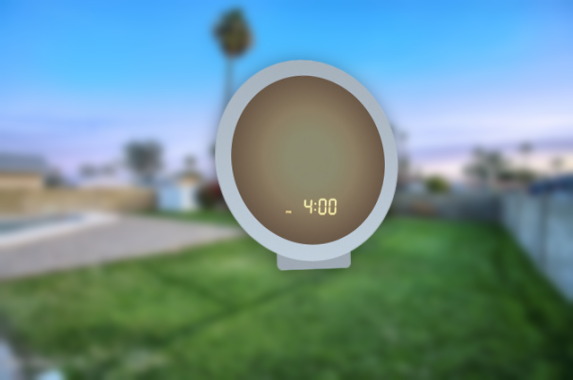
4:00
